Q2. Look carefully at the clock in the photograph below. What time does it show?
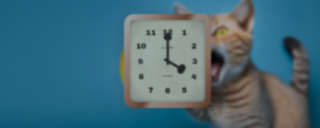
4:00
